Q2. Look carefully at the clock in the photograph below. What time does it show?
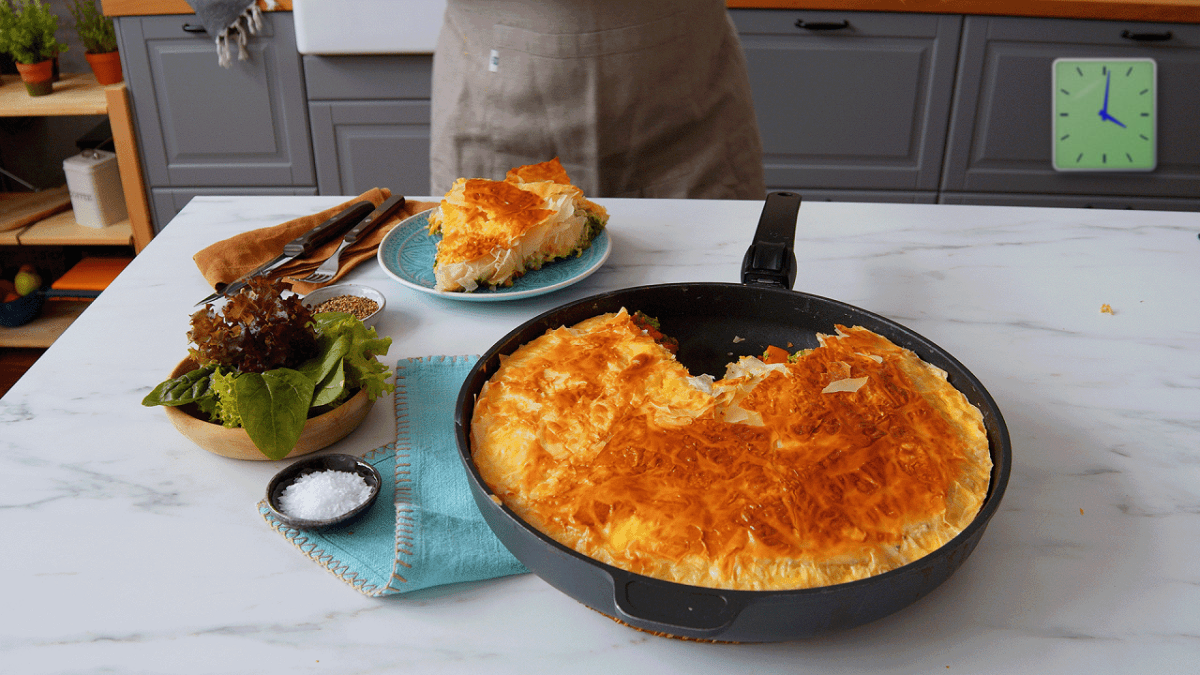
4:01
